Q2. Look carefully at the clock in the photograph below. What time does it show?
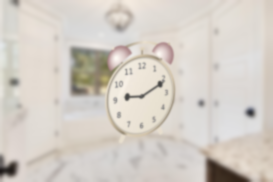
9:11
